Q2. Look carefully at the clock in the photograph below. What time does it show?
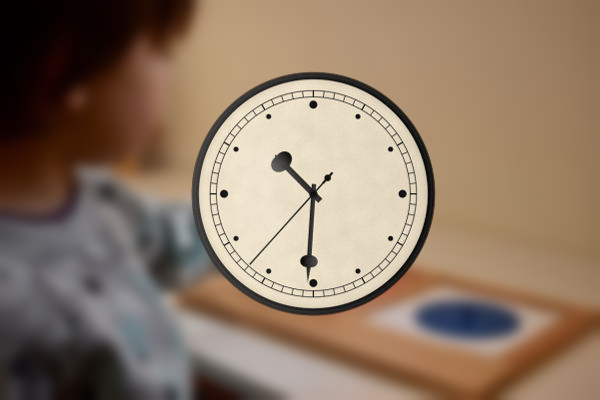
10:30:37
